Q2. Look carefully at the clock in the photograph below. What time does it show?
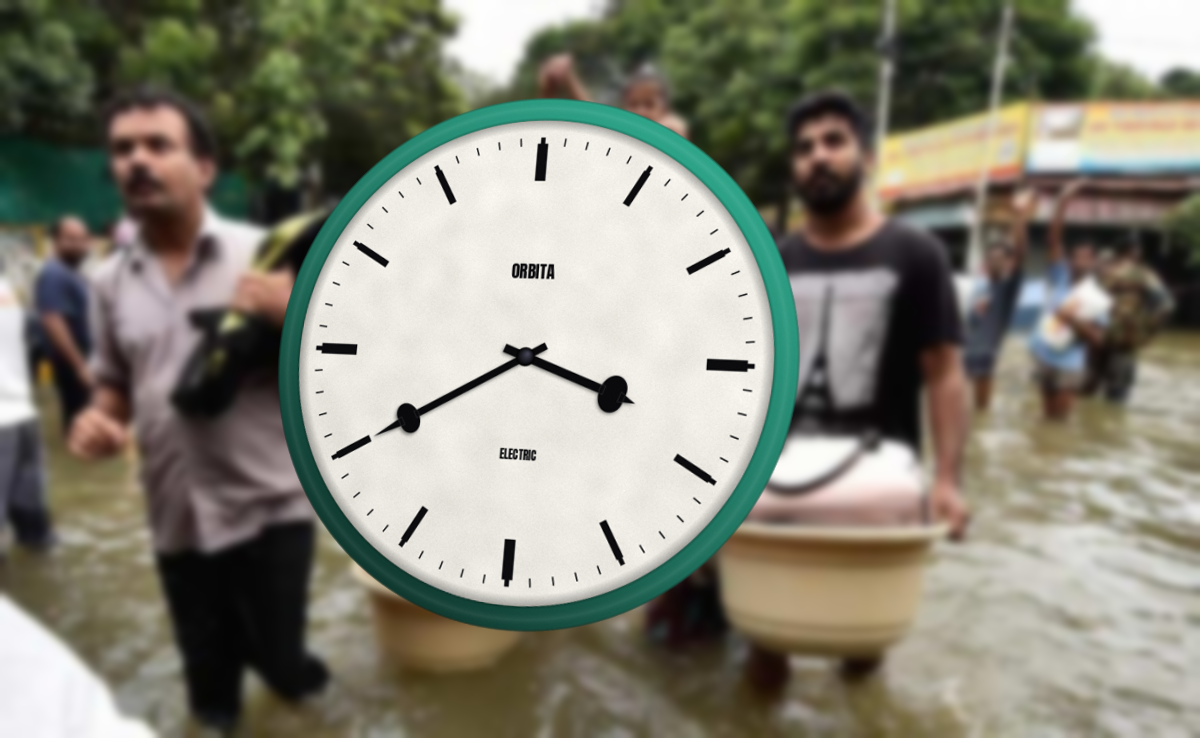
3:40
